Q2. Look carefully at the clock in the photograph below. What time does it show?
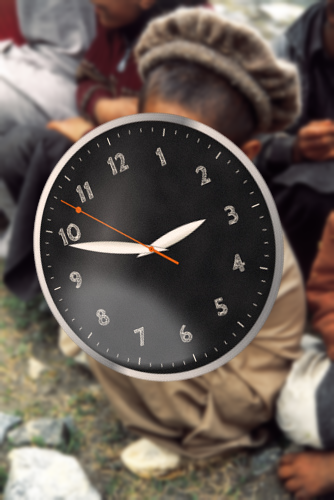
2:48:53
